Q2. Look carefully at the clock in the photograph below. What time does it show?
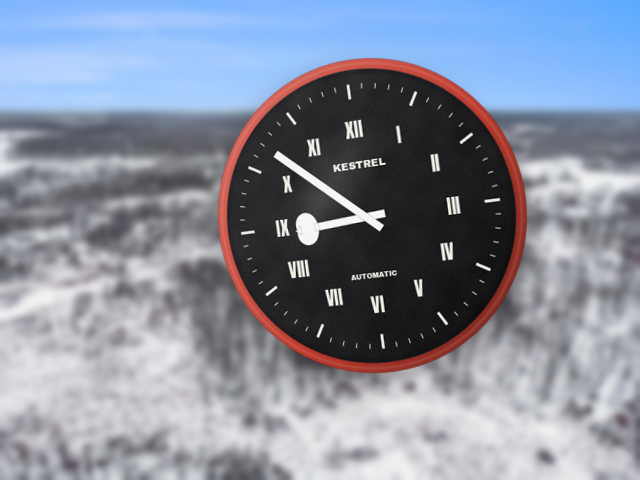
8:52
